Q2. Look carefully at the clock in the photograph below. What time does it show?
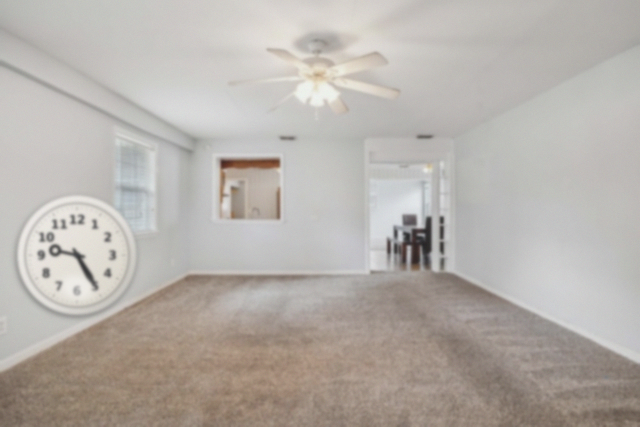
9:25
